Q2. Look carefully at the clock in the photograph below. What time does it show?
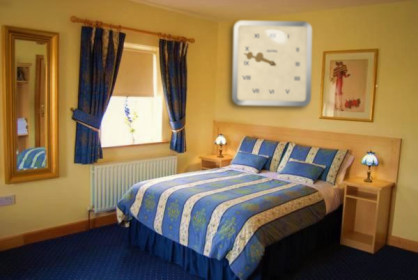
9:48
